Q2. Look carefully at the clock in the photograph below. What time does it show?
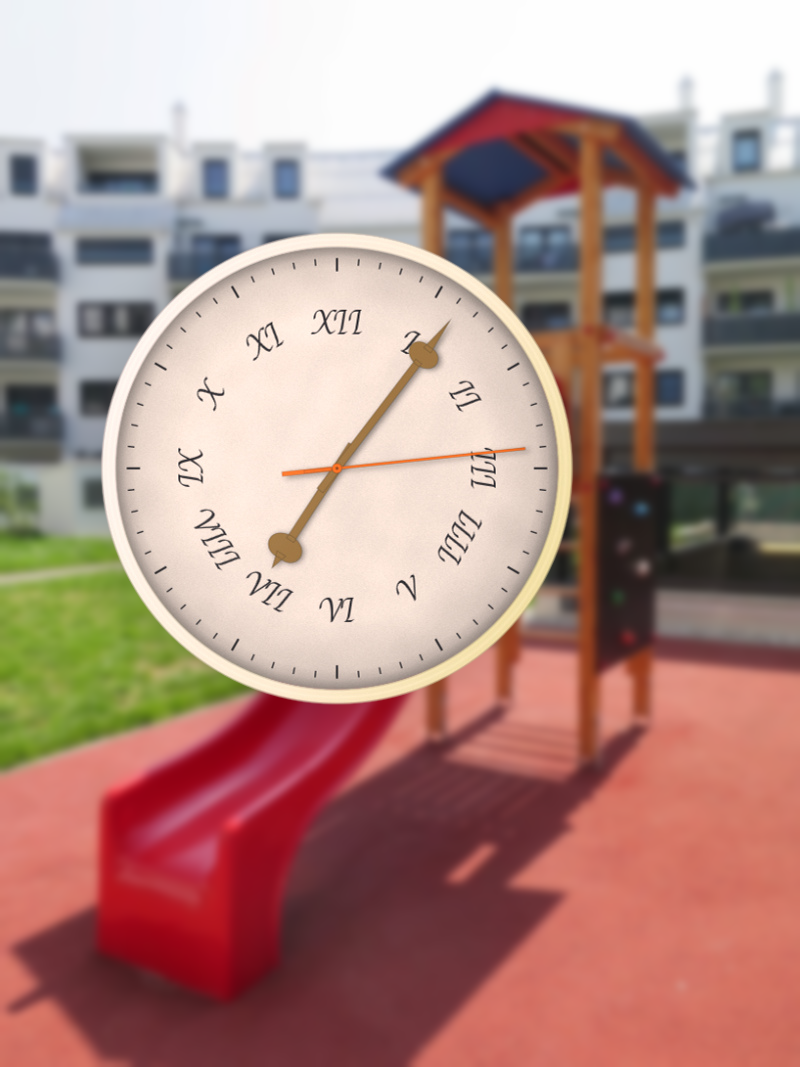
7:06:14
